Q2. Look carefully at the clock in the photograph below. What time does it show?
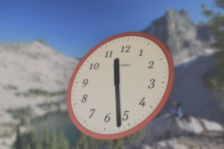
11:27
